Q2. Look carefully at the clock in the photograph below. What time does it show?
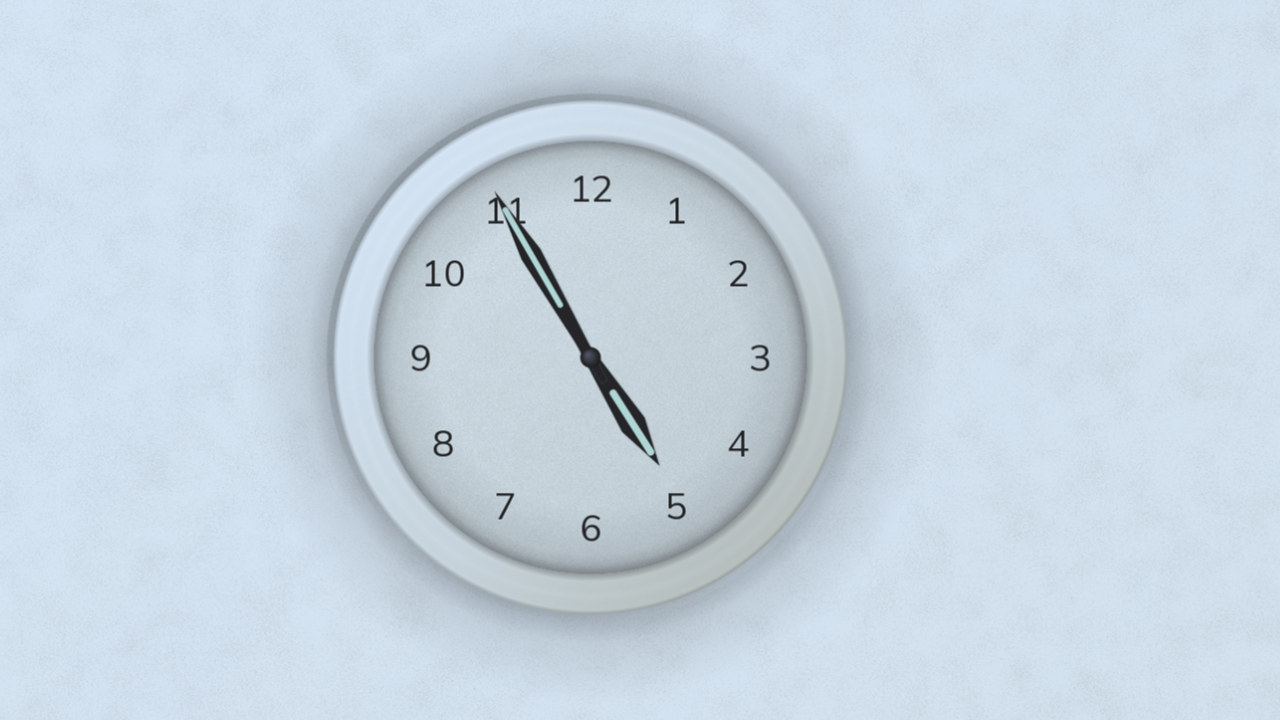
4:55
